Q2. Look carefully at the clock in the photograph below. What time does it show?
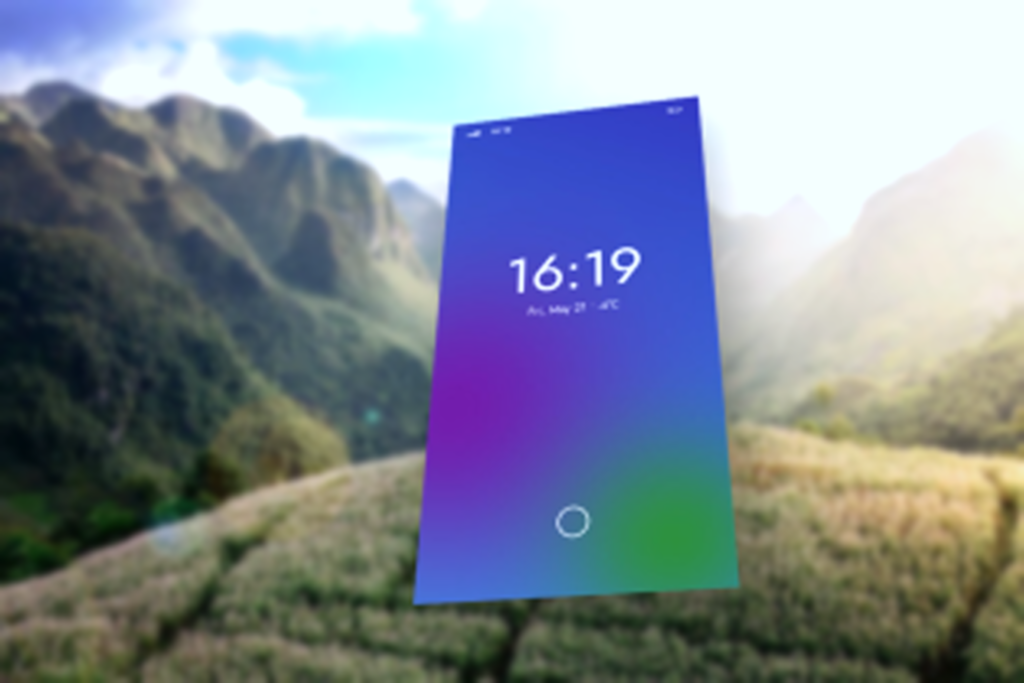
16:19
